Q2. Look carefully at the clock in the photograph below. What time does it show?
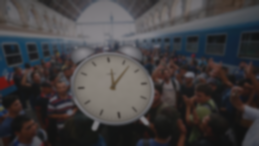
12:07
